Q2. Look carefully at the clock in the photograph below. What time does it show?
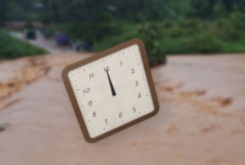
12:00
